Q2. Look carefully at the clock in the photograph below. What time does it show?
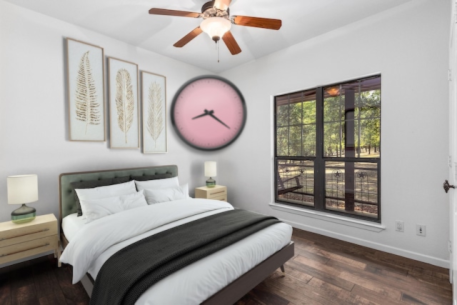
8:21
